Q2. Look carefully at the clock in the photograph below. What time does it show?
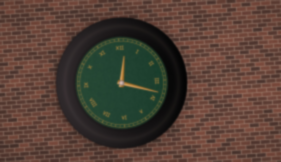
12:18
